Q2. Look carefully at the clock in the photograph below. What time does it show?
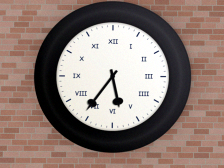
5:36
